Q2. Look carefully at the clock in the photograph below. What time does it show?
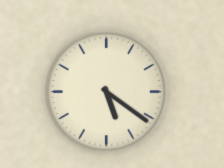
5:21
